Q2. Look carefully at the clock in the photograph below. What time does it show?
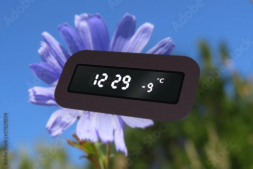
12:29
